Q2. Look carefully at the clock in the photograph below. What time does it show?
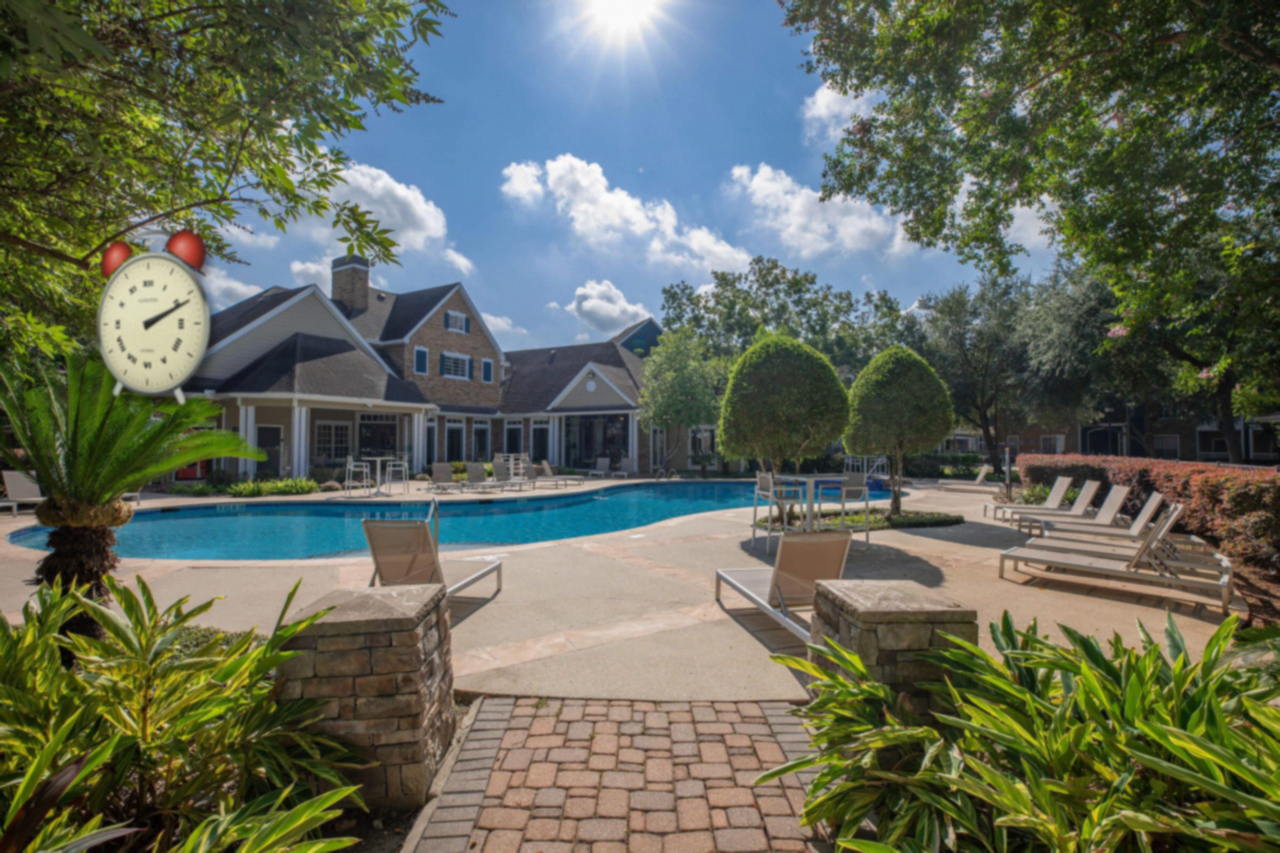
2:11
